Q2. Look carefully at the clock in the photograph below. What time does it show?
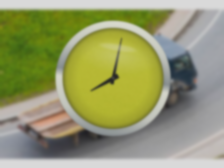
8:02
